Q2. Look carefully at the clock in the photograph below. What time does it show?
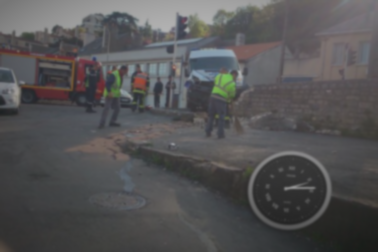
2:14
